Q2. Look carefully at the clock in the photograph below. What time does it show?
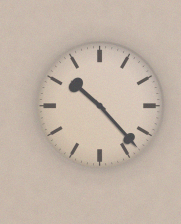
10:23
